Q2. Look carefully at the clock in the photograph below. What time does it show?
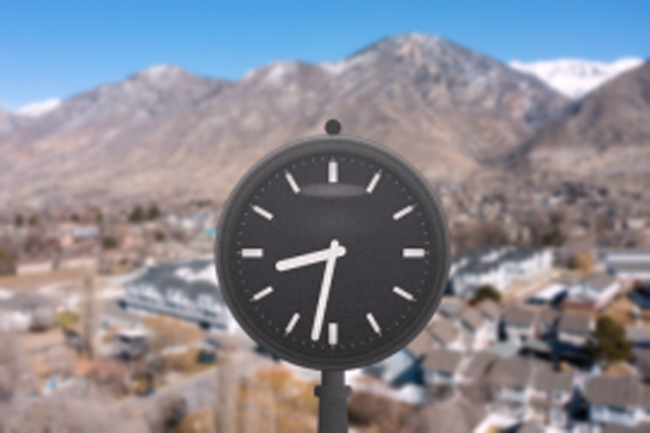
8:32
